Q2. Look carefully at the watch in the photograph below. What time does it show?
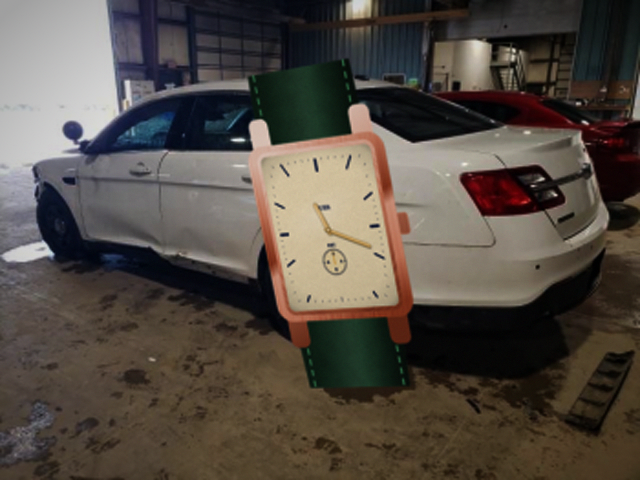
11:19
